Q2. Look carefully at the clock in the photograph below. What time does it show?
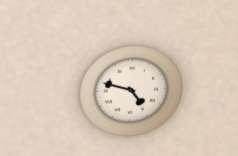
4:48
